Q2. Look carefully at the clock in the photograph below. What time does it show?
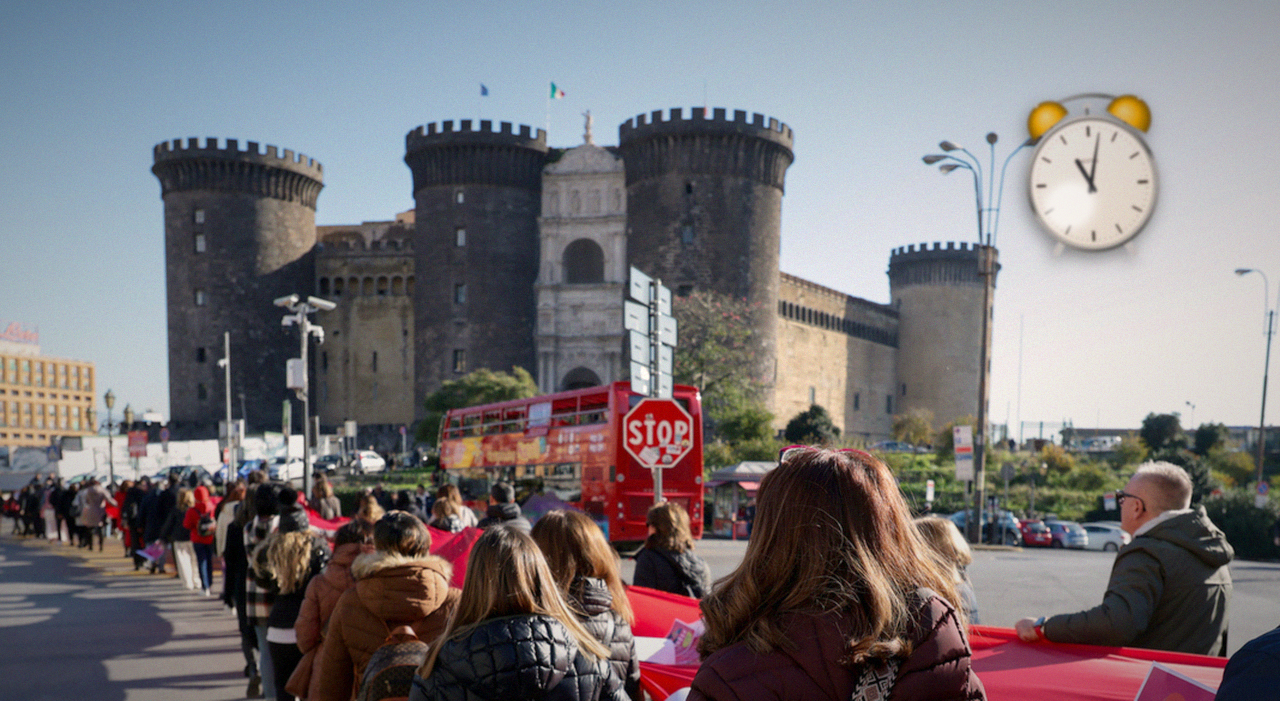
11:02
